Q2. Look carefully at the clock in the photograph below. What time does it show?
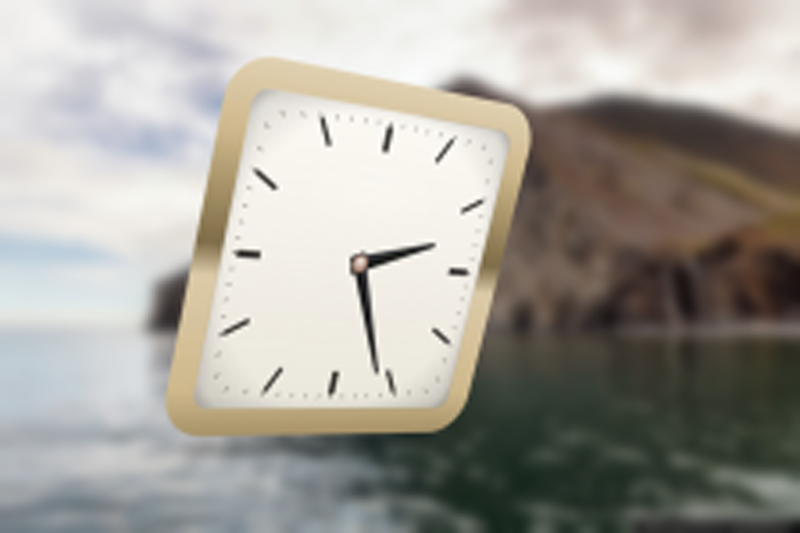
2:26
